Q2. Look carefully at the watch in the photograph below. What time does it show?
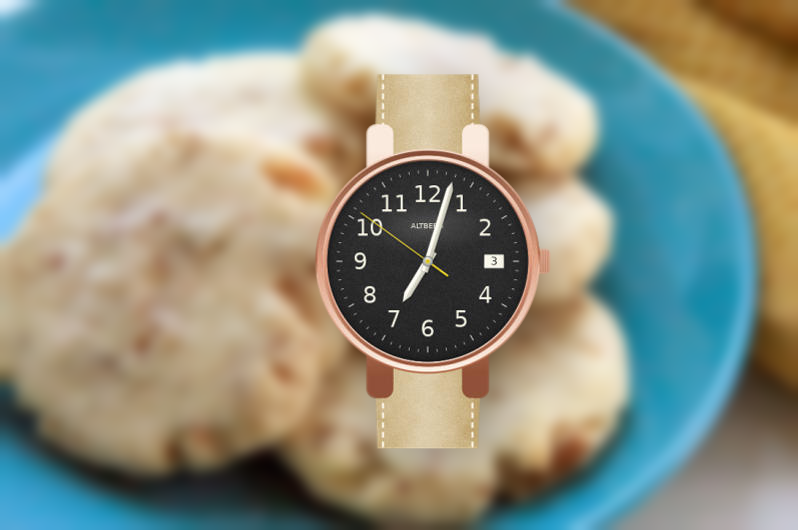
7:02:51
